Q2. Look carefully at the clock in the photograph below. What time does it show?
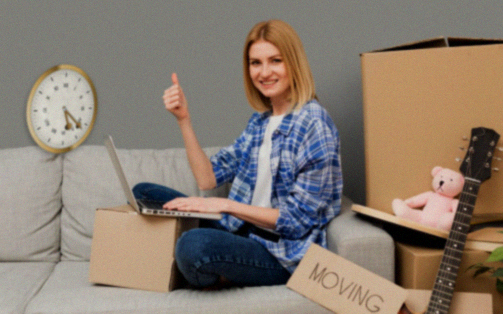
5:22
